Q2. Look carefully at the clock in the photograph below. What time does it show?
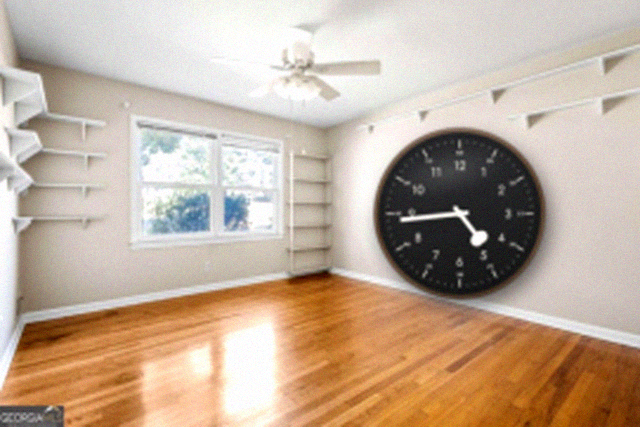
4:44
